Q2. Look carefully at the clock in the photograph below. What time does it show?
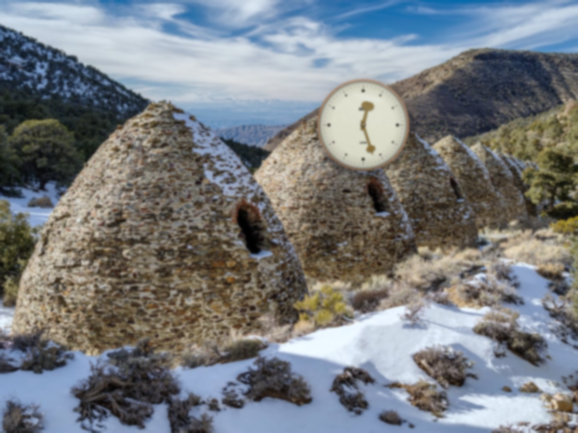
12:27
